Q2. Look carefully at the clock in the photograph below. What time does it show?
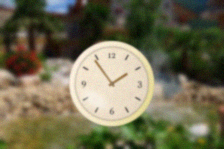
1:54
